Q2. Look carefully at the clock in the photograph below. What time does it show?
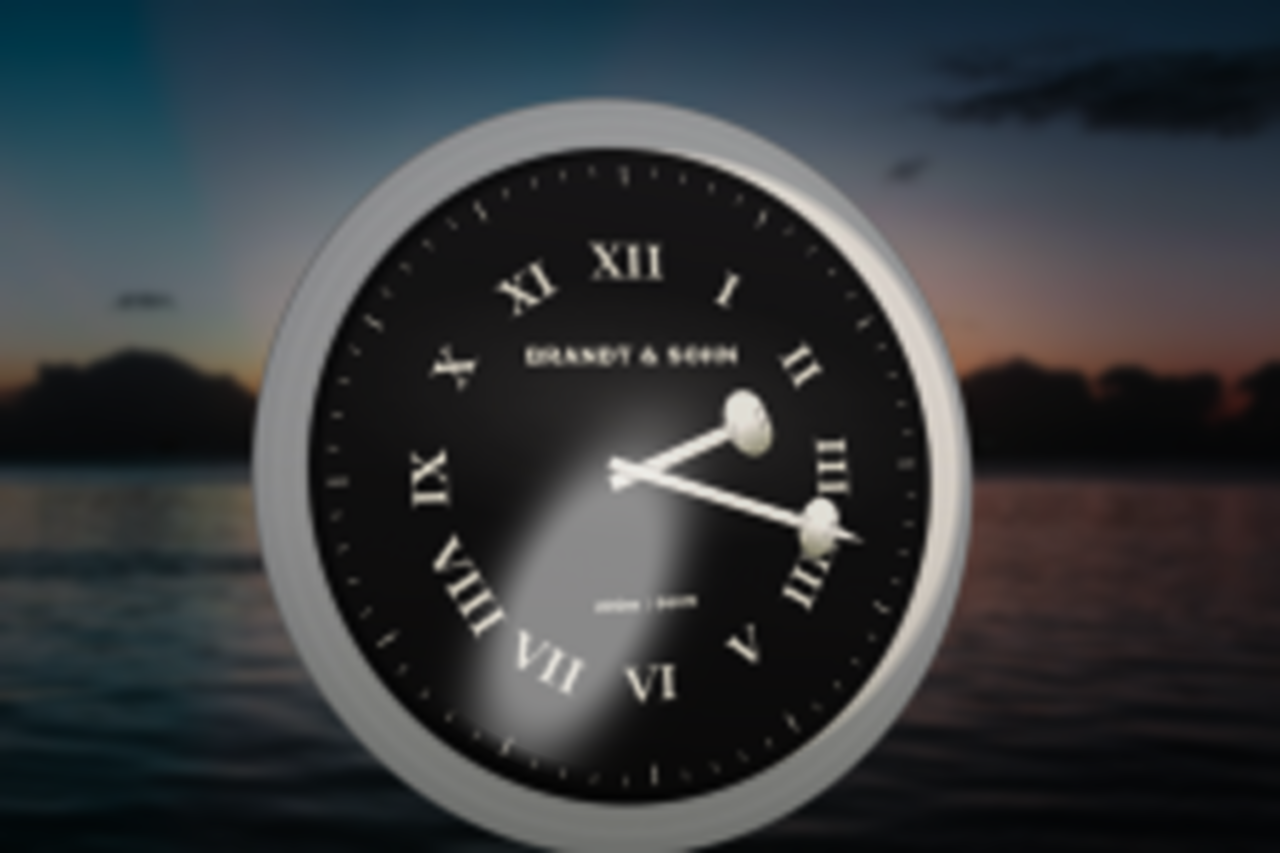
2:18
